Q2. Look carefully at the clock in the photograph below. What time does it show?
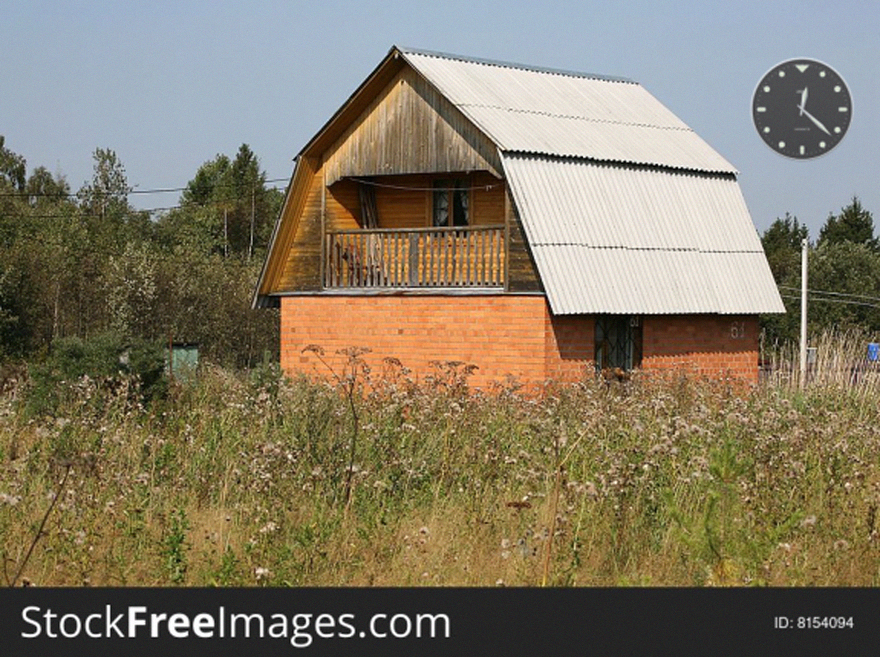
12:22
